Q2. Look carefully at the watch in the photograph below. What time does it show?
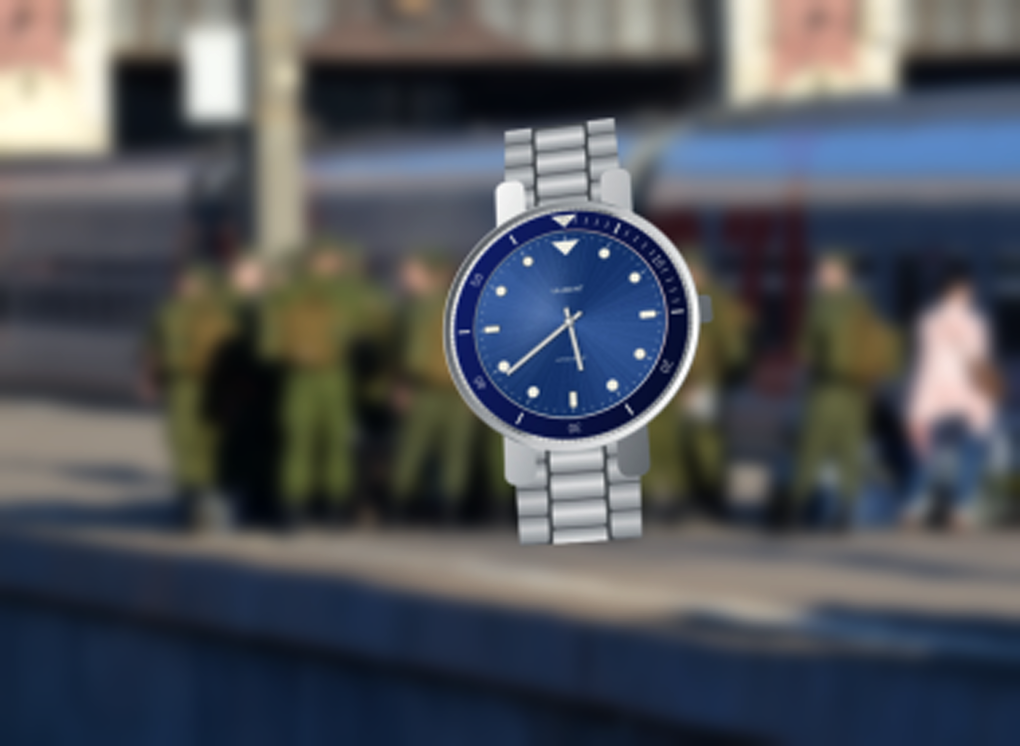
5:39
